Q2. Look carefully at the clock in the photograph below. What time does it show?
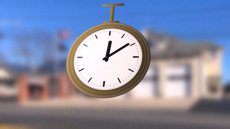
12:09
